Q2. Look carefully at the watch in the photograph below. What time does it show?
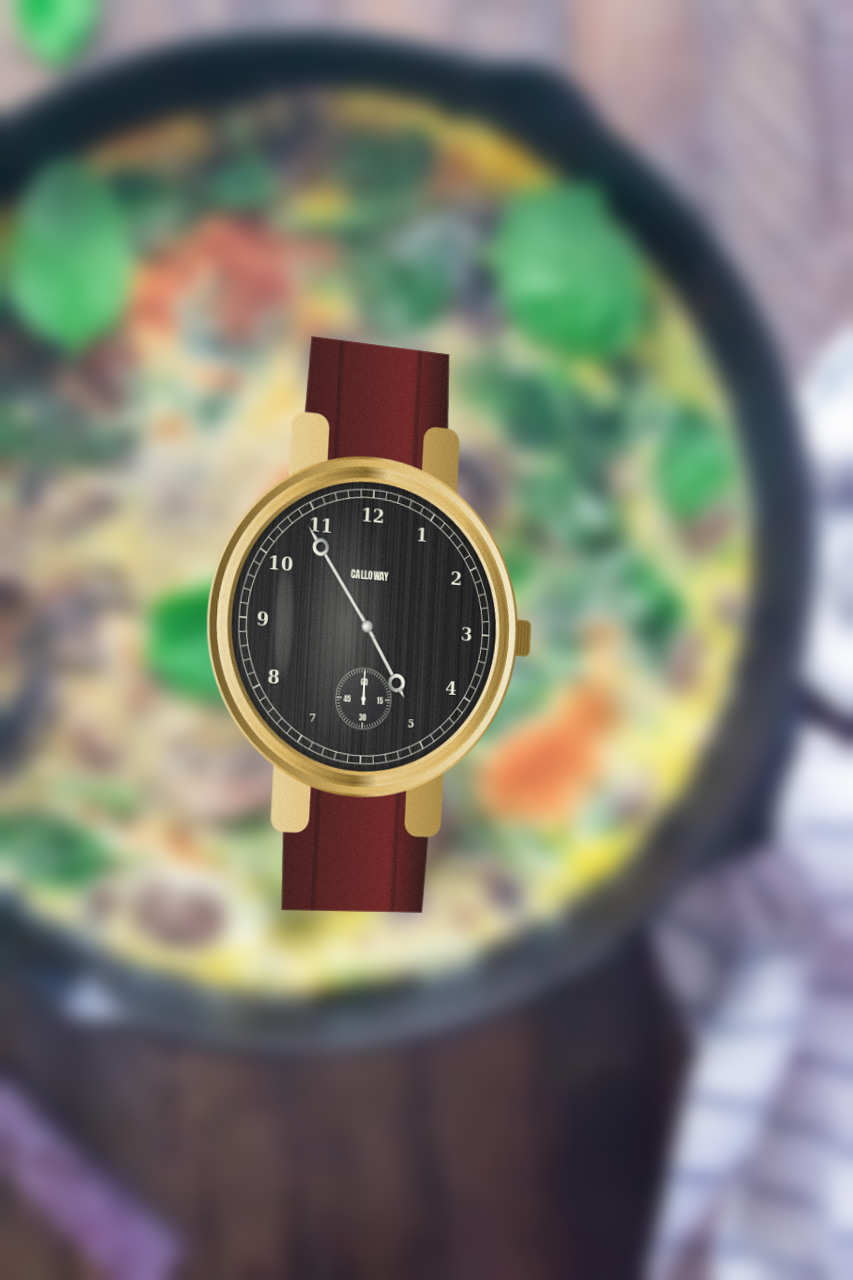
4:54
